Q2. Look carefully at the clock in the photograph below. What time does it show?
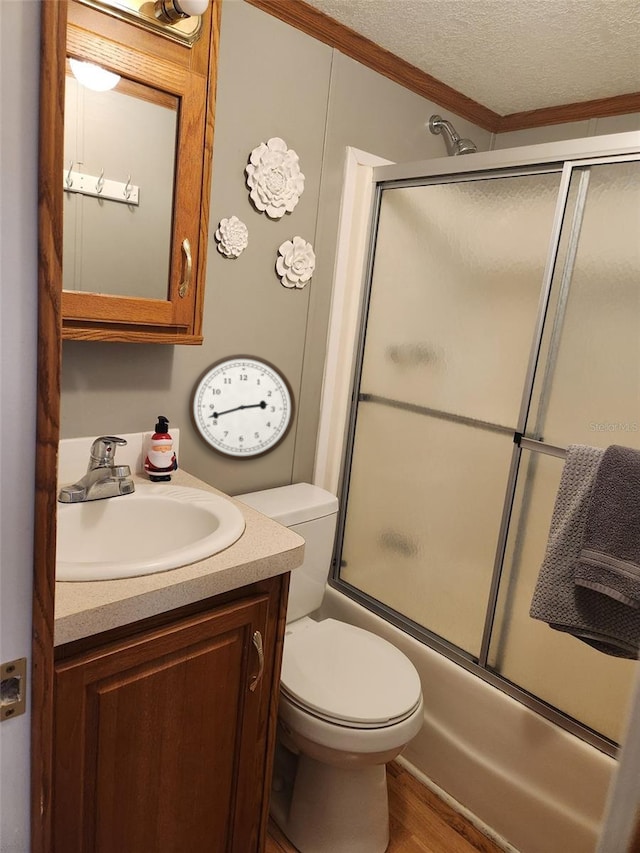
2:42
